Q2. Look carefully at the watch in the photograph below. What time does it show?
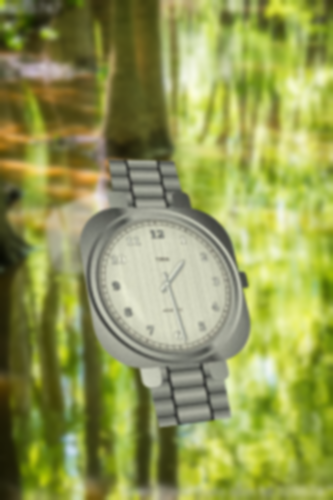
1:29
